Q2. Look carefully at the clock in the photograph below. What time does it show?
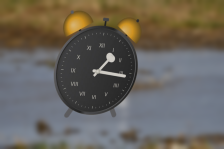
1:16
